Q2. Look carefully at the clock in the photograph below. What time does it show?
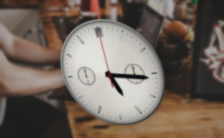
5:16
